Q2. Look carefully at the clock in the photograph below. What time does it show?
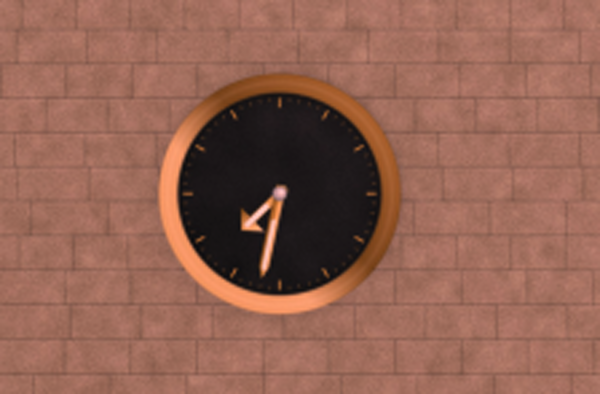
7:32
